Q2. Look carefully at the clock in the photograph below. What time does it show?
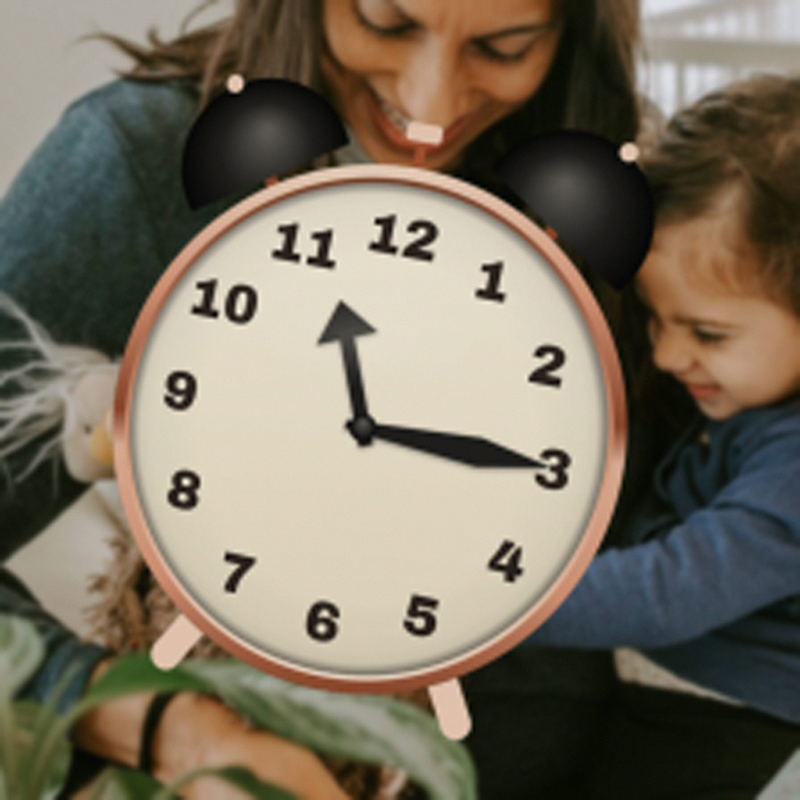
11:15
